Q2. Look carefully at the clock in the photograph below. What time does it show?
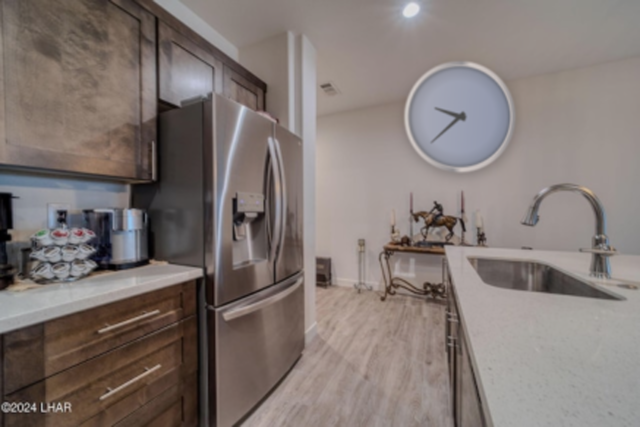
9:38
